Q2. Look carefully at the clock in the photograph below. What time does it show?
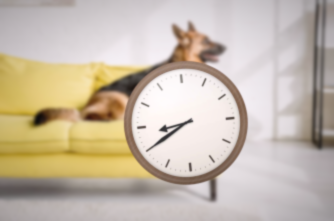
8:40
